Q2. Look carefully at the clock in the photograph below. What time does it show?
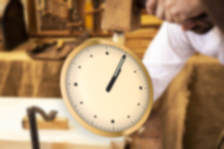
1:05
